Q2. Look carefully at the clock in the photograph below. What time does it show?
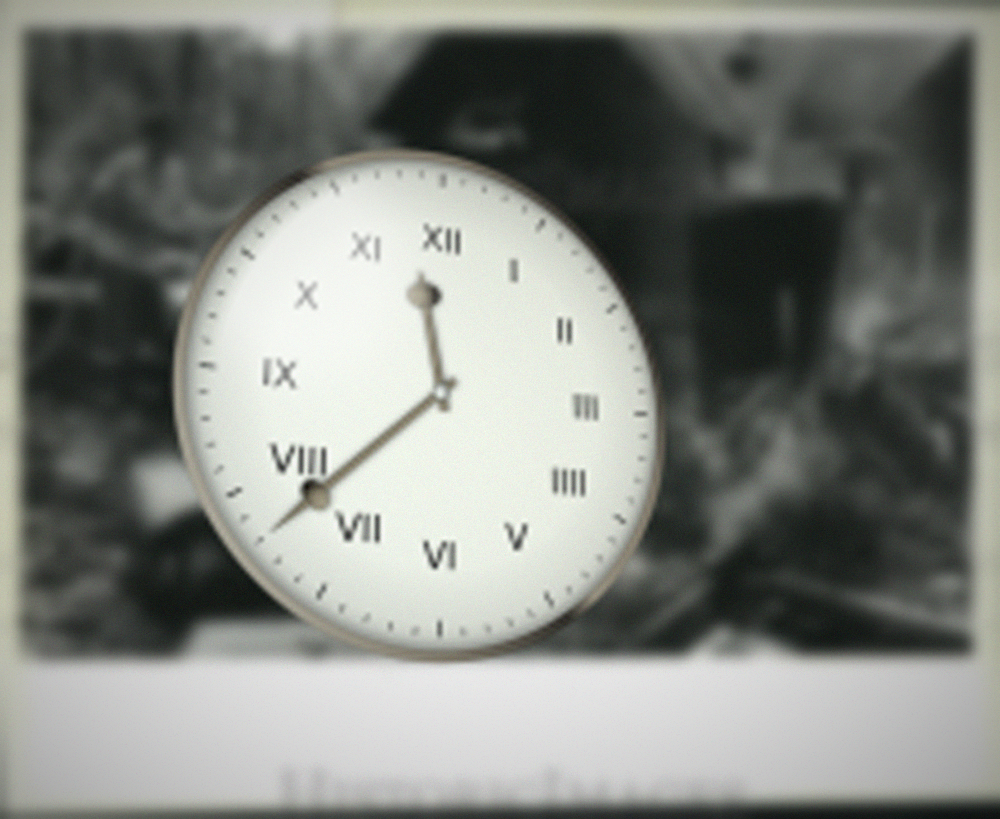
11:38
